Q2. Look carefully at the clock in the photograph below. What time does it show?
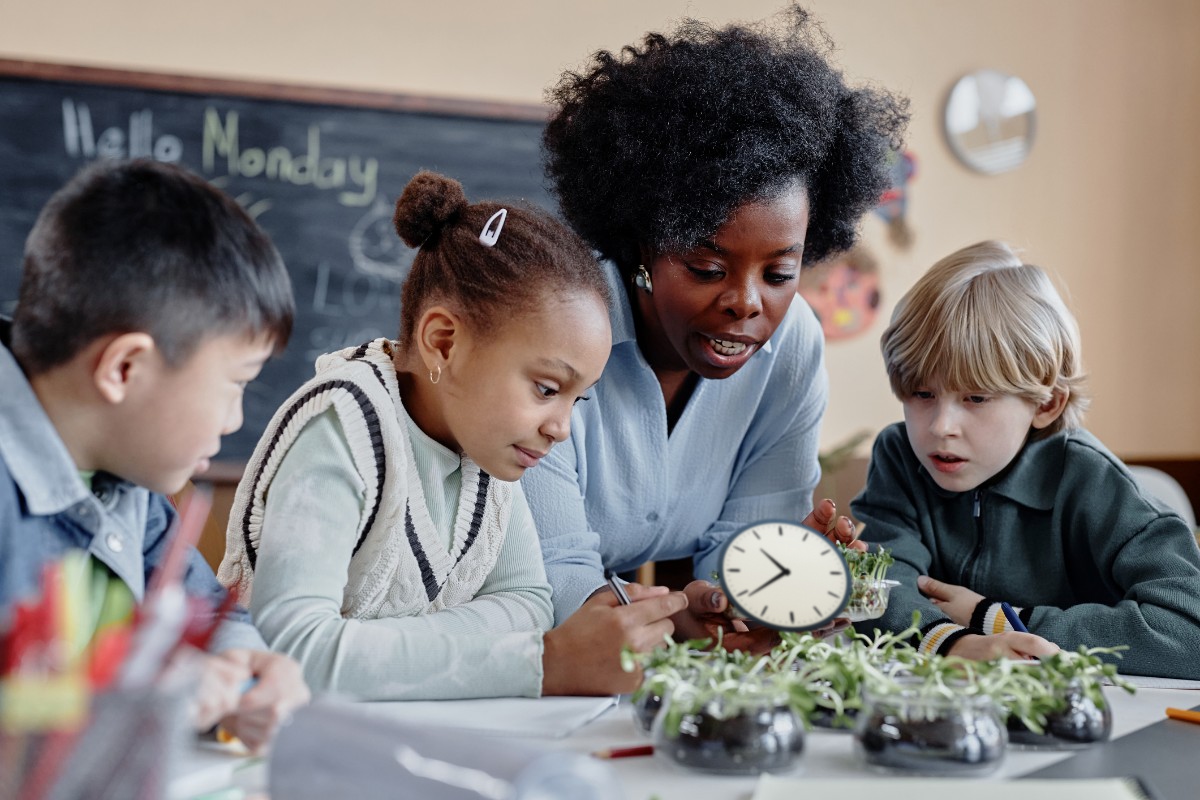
10:39
